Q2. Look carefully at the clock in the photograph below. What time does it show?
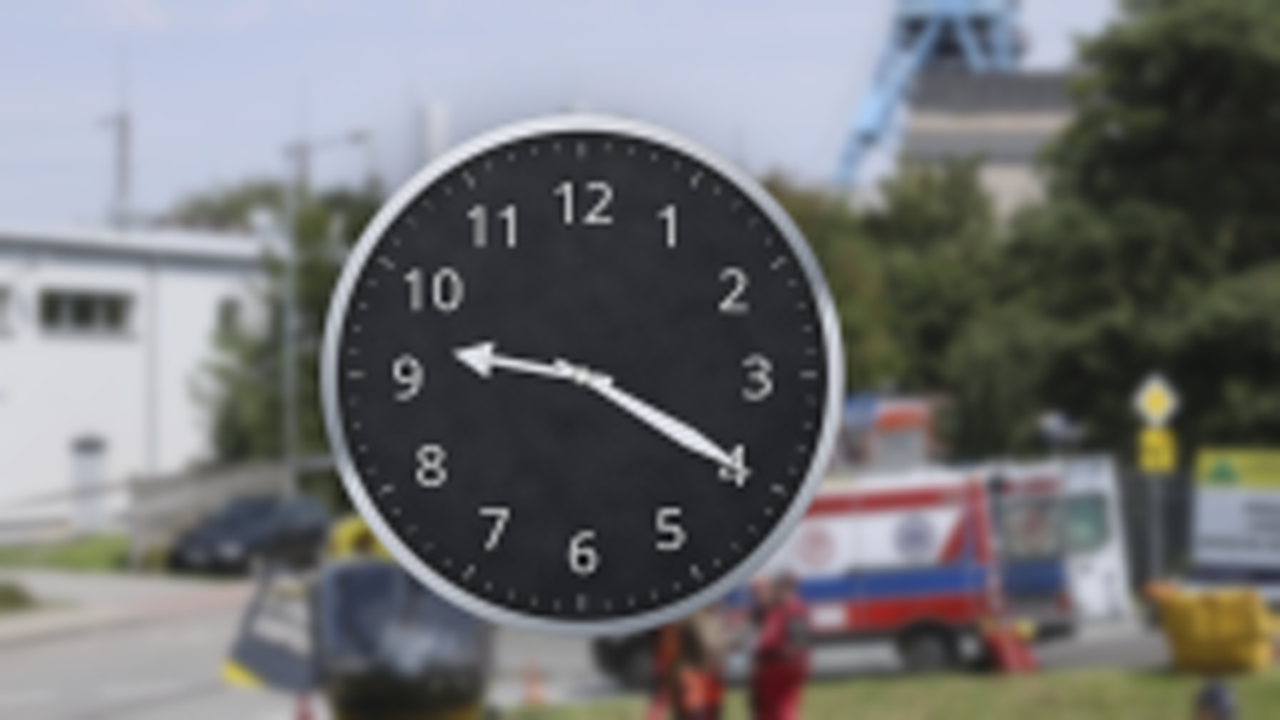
9:20
